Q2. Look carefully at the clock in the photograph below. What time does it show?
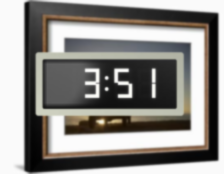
3:51
